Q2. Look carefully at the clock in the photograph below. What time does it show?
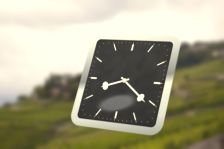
8:21
